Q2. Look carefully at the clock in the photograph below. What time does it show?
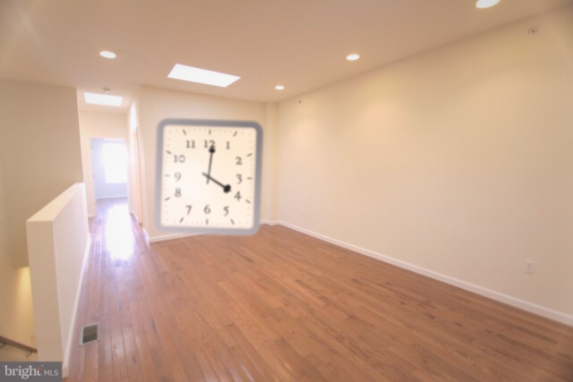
4:01
